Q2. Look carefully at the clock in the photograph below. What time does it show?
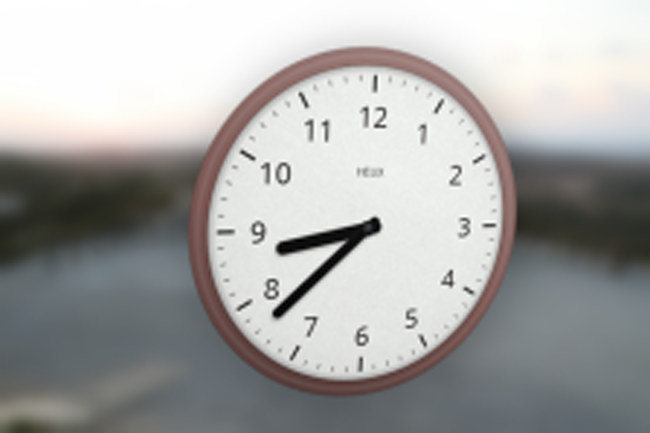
8:38
